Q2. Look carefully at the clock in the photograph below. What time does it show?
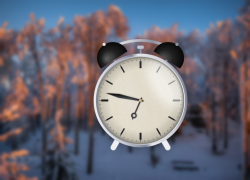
6:47
